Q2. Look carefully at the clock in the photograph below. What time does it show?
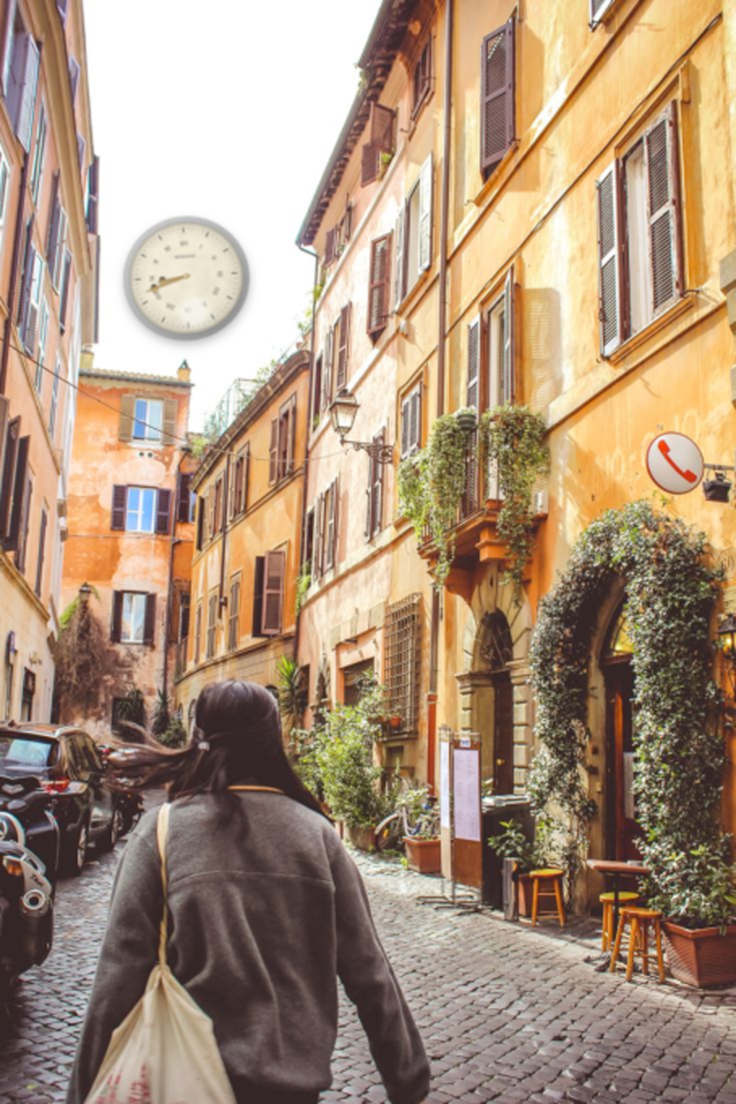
8:42
